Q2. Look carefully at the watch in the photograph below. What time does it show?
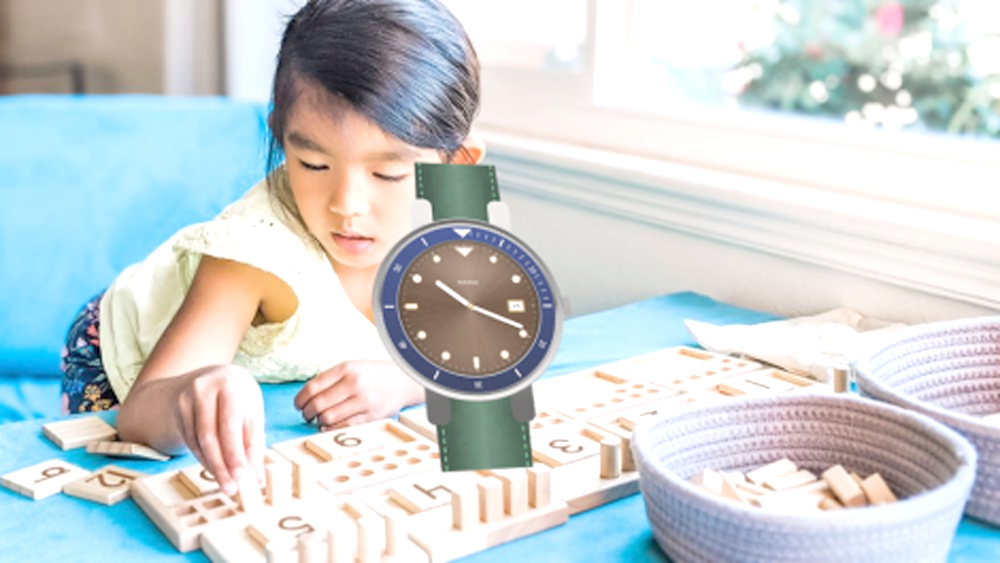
10:19
